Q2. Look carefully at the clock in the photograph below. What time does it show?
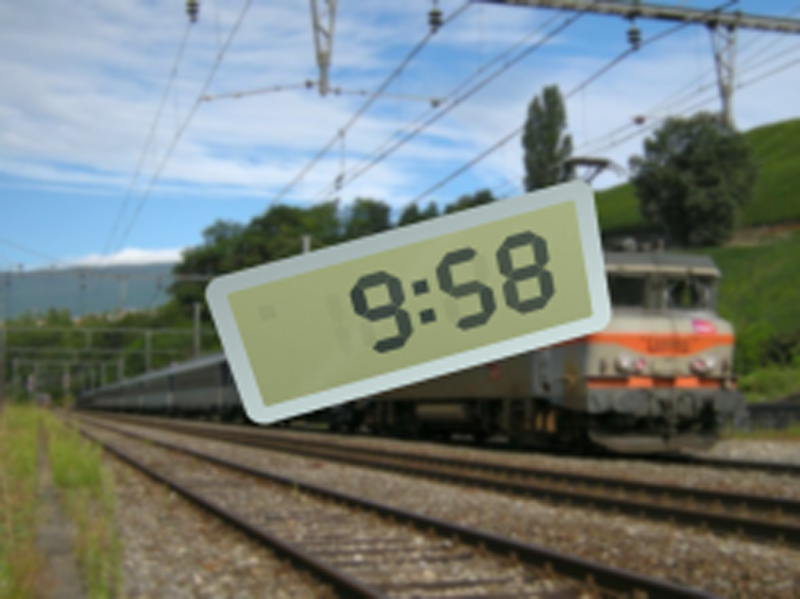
9:58
